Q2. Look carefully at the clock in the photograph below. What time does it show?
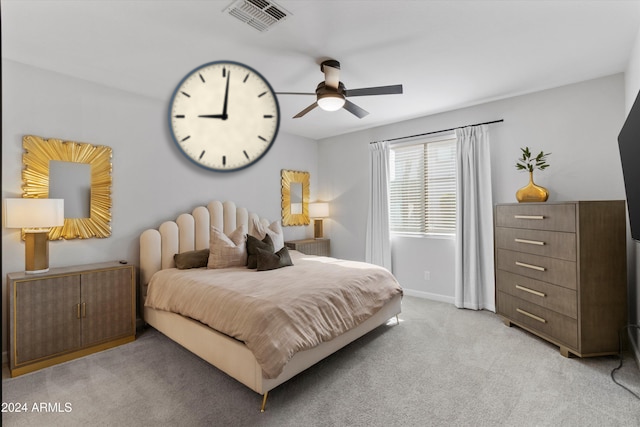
9:01
